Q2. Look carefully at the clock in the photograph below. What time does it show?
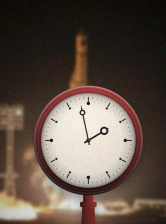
1:58
